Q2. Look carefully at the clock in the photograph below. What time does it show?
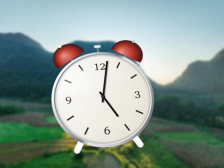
5:02
